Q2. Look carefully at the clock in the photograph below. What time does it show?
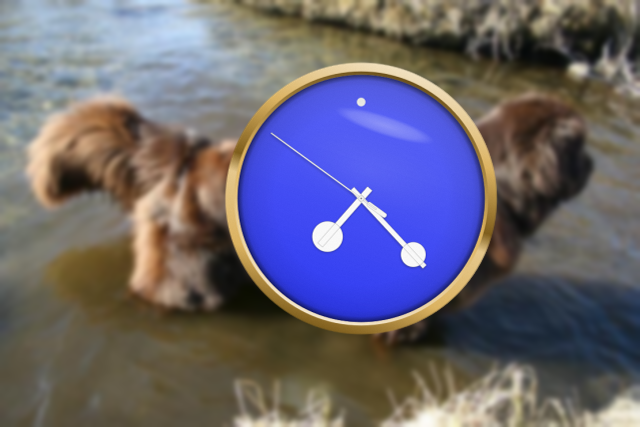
7:22:51
